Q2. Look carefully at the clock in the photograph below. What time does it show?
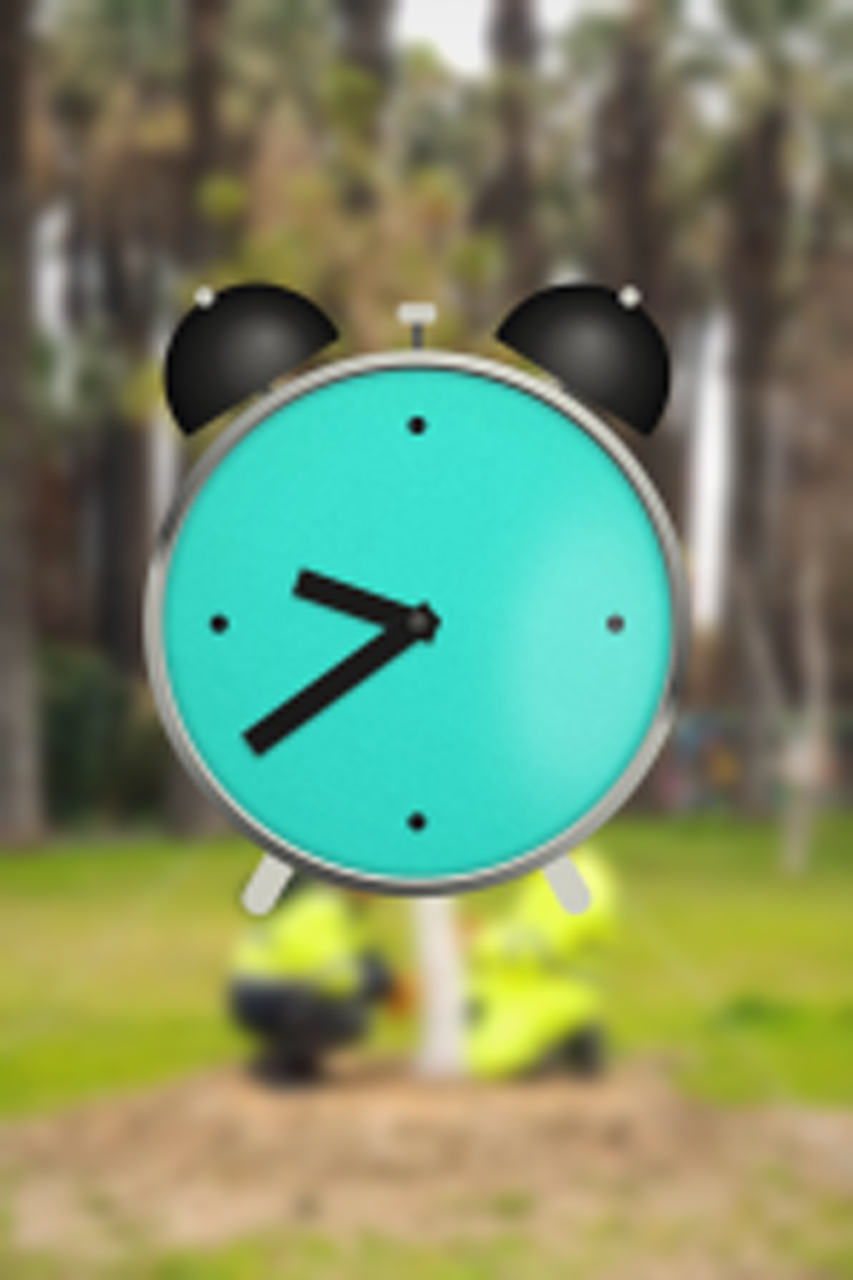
9:39
